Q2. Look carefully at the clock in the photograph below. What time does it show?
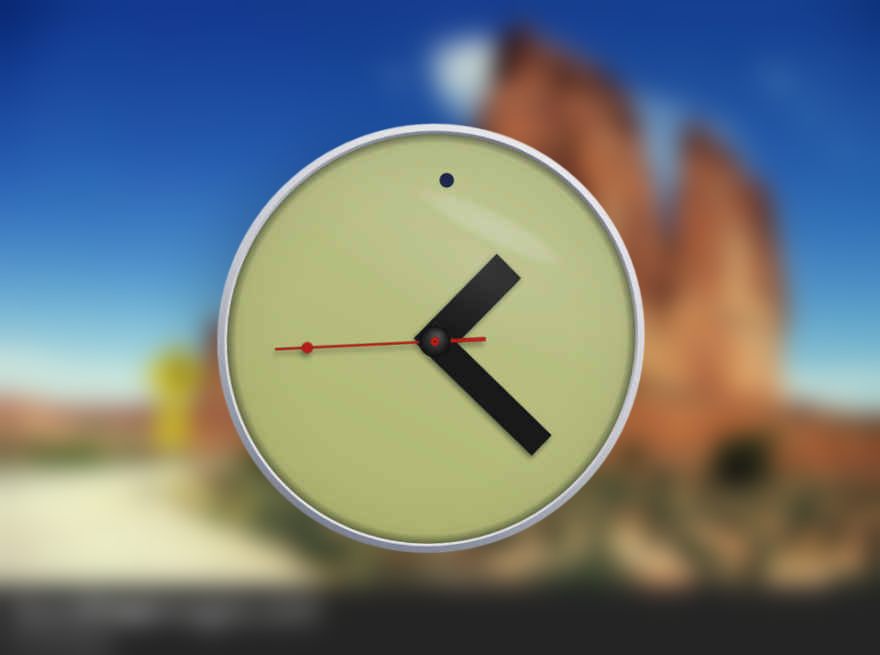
1:21:44
